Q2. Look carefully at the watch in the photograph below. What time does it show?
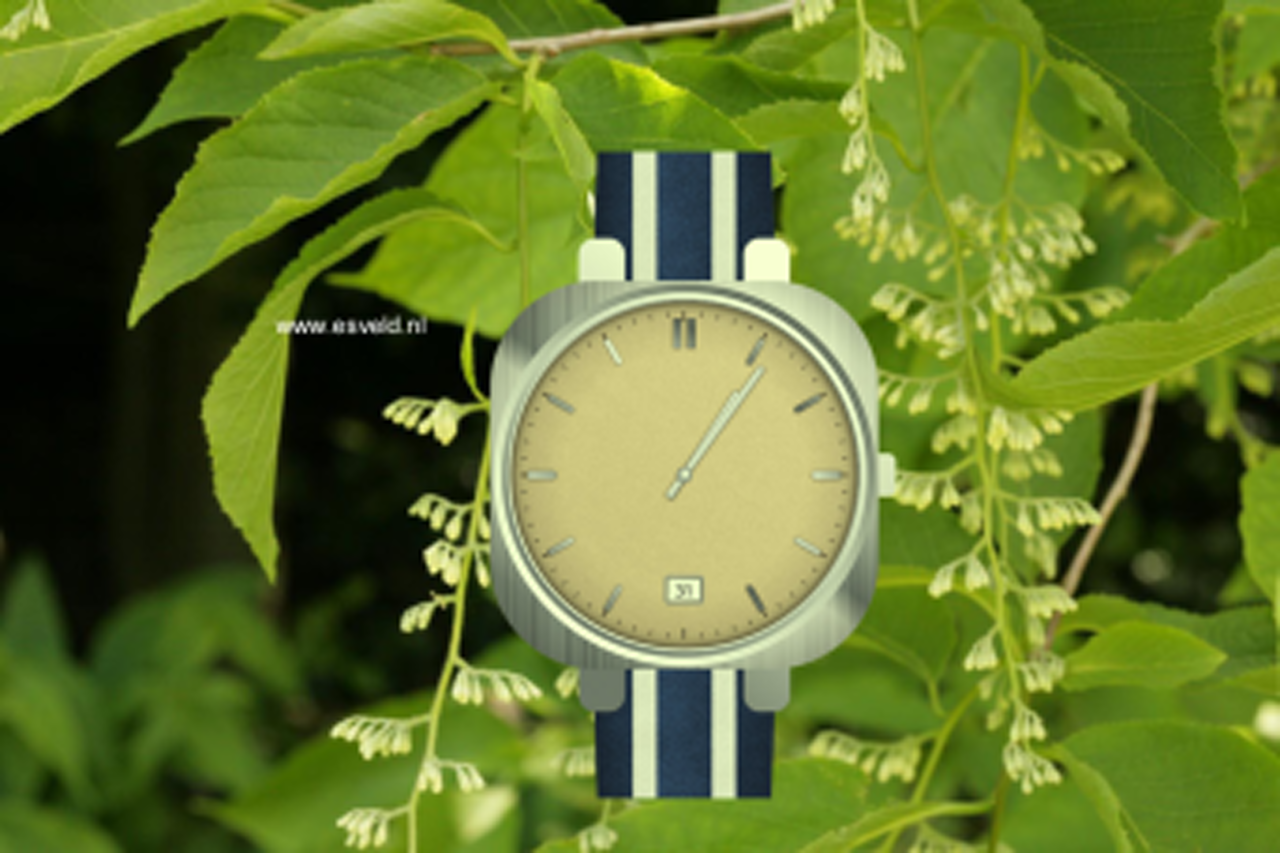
1:06
